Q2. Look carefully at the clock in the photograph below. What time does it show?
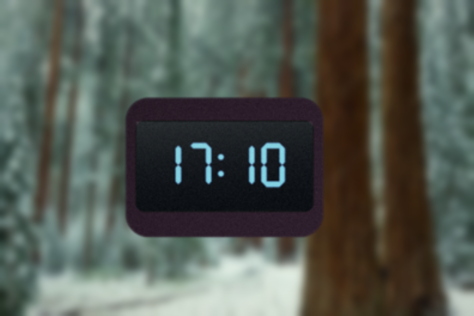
17:10
